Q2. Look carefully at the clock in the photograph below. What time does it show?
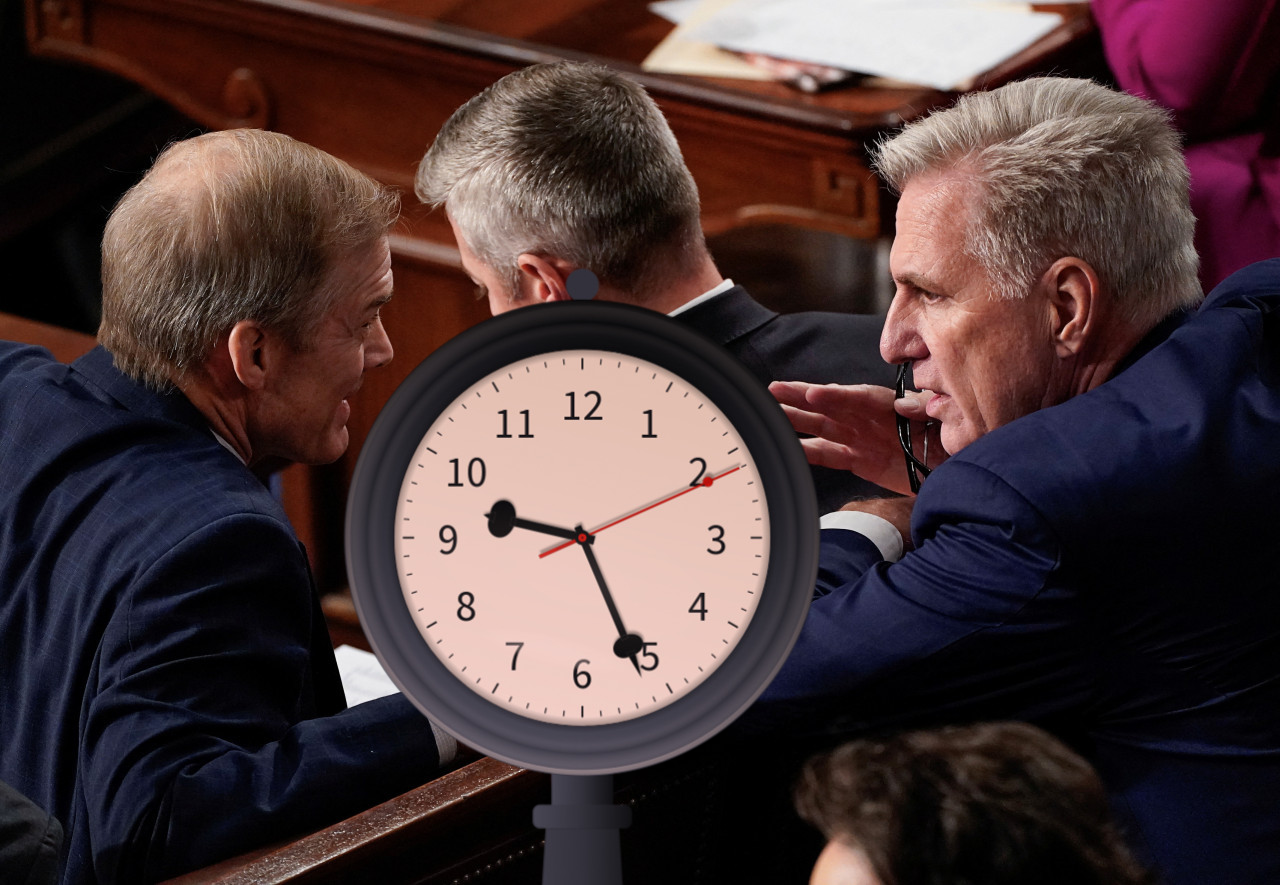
9:26:11
